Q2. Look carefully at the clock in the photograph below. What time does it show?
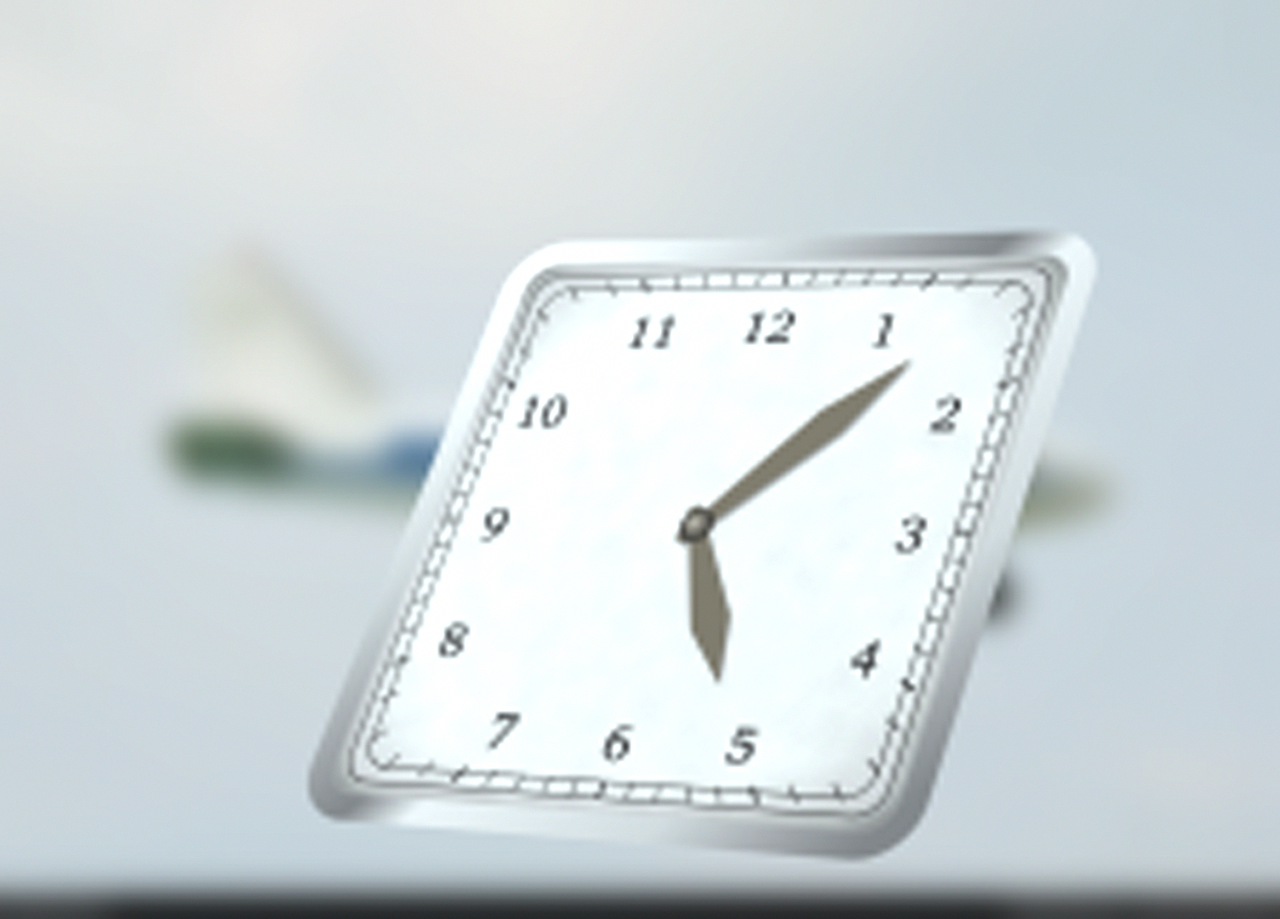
5:07
